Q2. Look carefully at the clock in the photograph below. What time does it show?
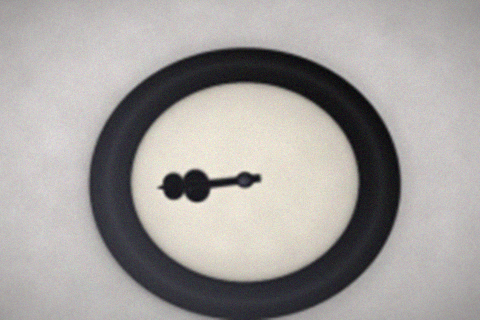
8:44
